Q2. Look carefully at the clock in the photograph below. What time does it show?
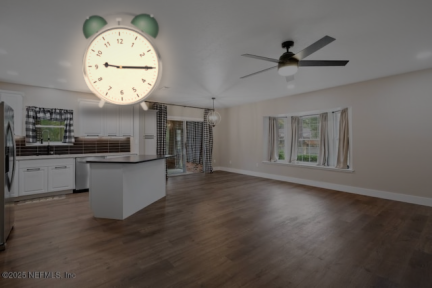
9:15
